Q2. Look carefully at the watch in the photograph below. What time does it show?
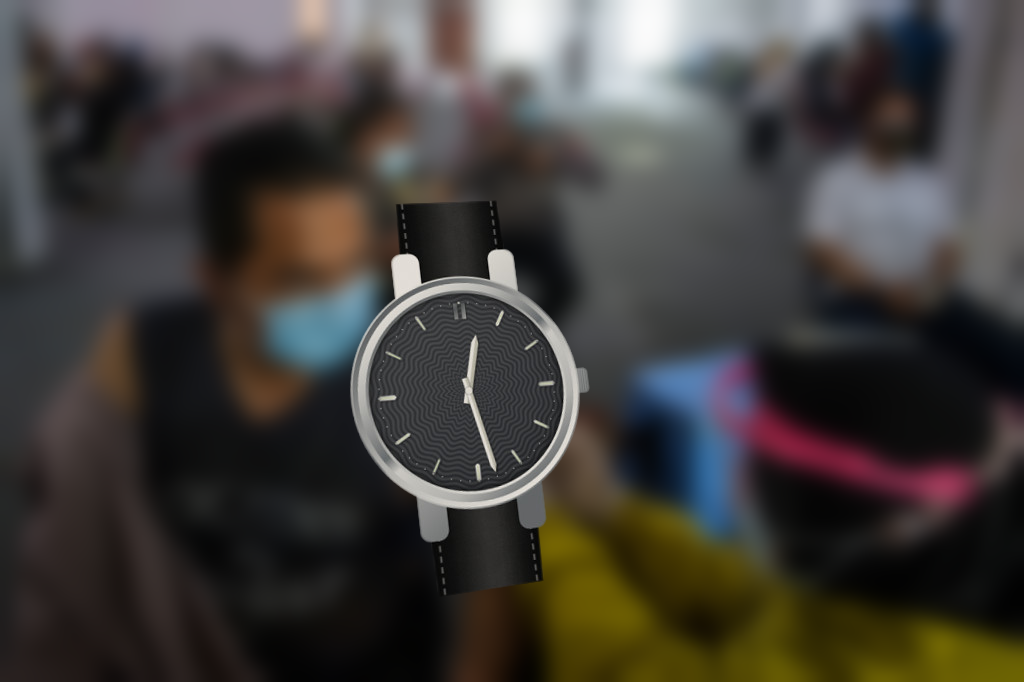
12:28
